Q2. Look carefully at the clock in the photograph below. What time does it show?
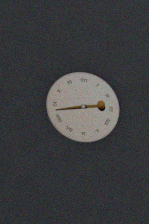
2:43
